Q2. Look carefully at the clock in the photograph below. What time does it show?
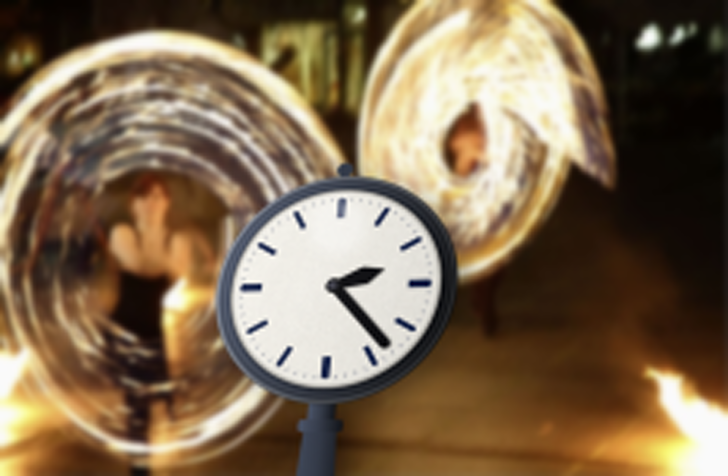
2:23
